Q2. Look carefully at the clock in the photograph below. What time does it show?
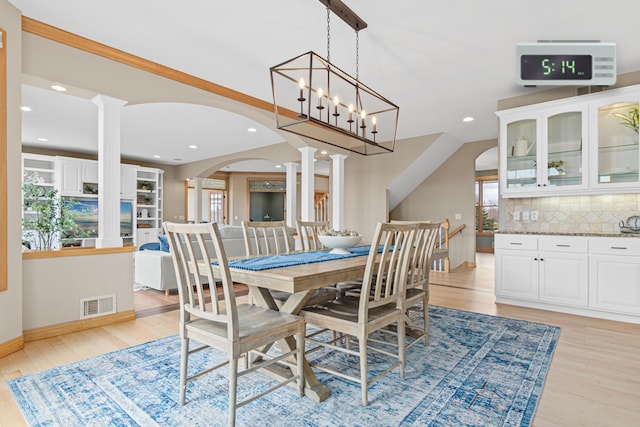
5:14
